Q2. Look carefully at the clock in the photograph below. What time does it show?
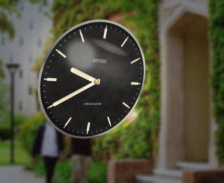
9:40
